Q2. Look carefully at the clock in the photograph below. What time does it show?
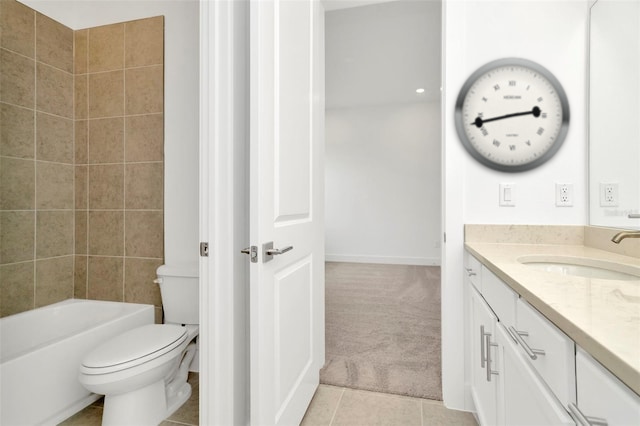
2:43
